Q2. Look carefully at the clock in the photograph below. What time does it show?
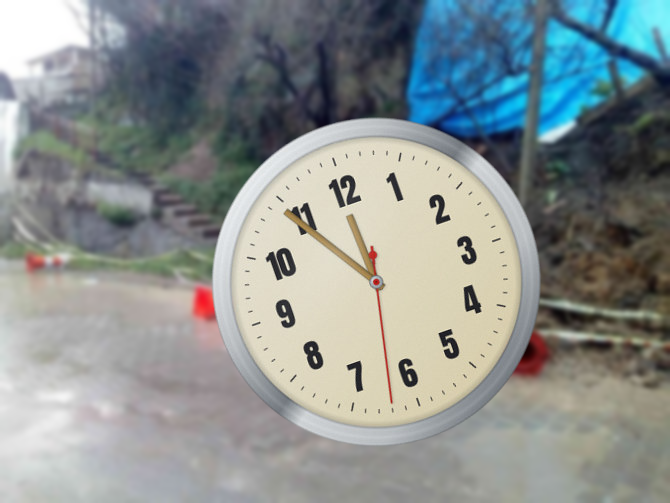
11:54:32
